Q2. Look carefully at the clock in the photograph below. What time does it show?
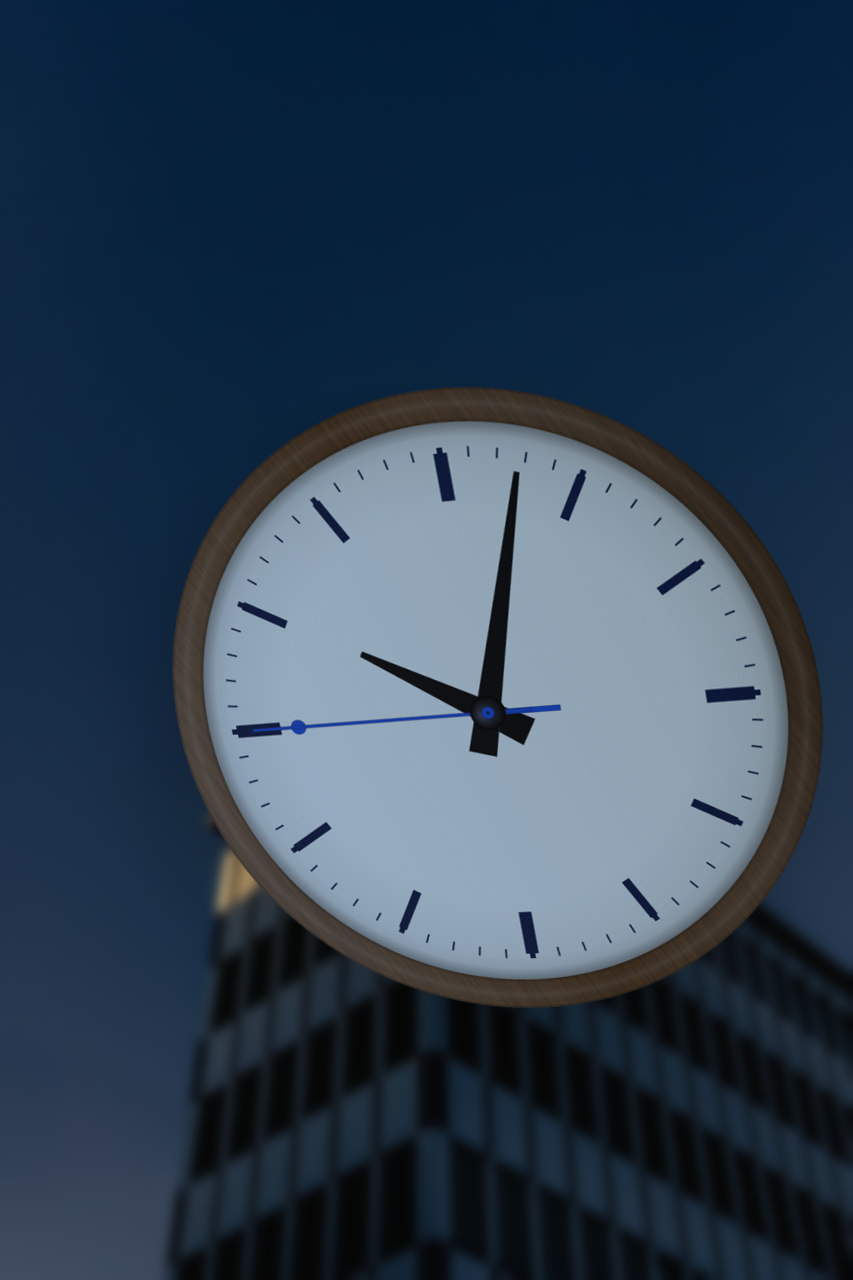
10:02:45
